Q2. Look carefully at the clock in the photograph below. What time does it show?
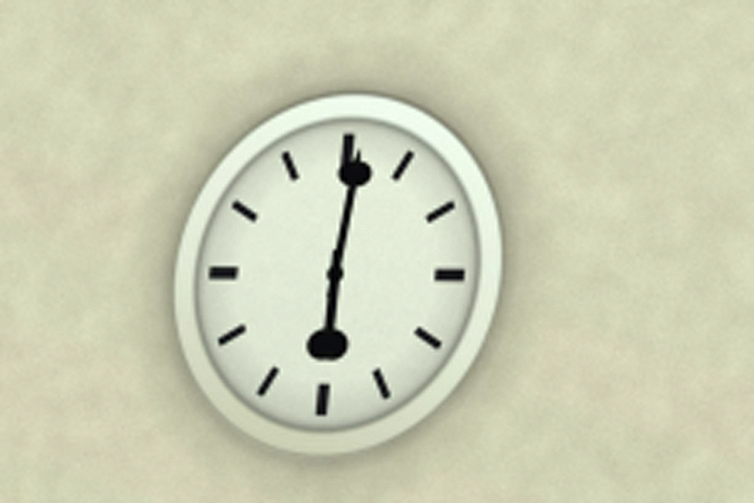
6:01
